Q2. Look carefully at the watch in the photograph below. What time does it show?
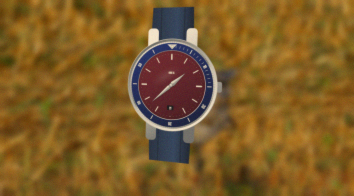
1:38
